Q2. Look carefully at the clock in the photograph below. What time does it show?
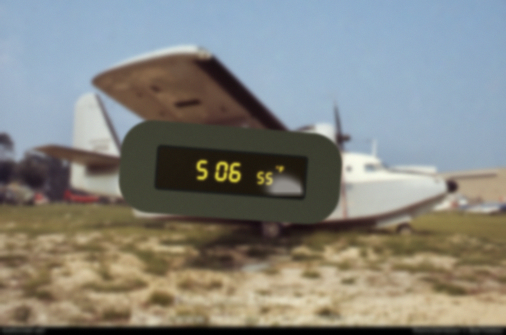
5:06
